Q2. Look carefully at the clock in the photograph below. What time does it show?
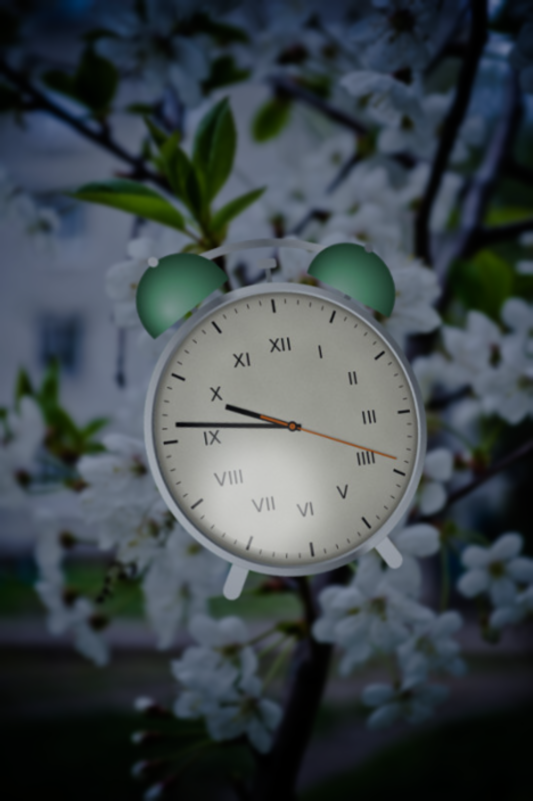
9:46:19
